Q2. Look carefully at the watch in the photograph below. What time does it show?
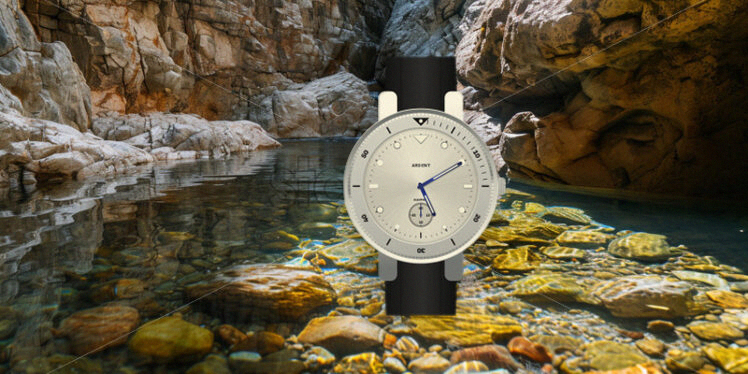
5:10
